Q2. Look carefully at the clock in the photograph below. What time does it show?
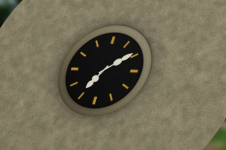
7:09
